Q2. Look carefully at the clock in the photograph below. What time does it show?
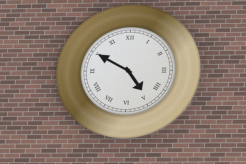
4:50
